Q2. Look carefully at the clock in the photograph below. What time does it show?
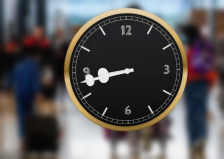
8:43
